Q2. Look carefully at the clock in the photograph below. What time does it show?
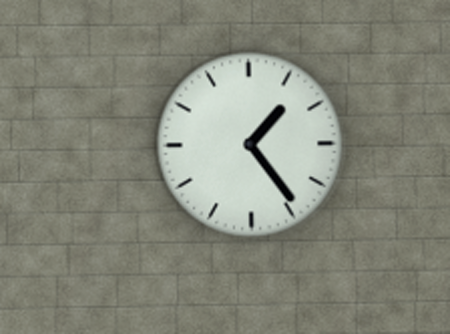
1:24
